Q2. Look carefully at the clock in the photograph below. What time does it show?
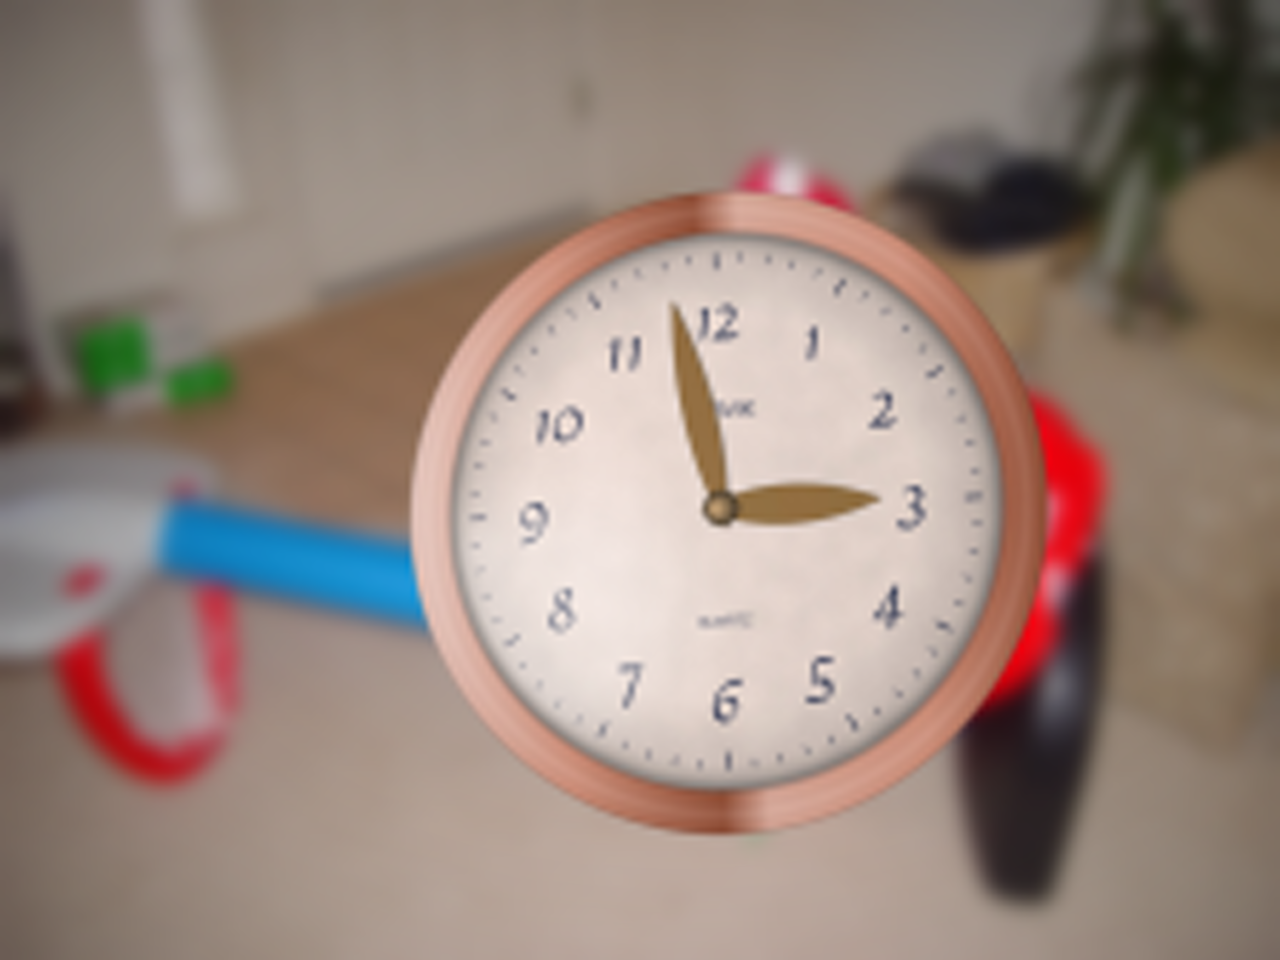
2:58
